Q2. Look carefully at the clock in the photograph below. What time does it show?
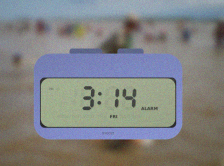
3:14
